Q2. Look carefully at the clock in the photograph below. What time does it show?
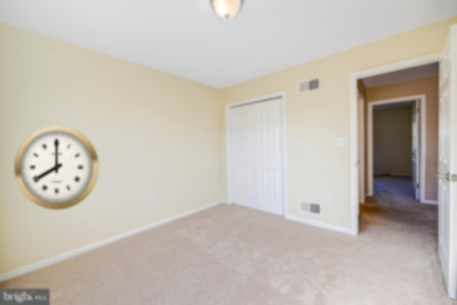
8:00
